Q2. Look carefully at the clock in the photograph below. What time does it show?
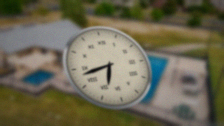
6:43
